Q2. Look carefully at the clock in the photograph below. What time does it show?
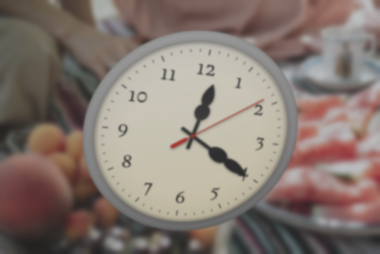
12:20:09
